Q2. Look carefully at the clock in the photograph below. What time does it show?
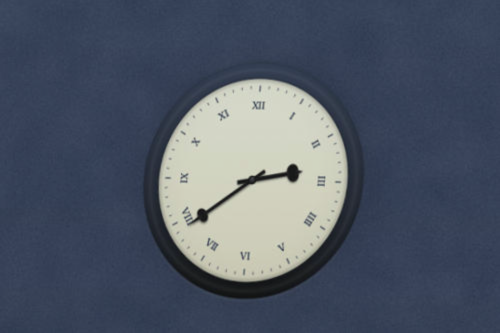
2:39
